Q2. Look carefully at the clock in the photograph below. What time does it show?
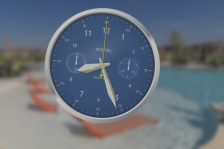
8:26
